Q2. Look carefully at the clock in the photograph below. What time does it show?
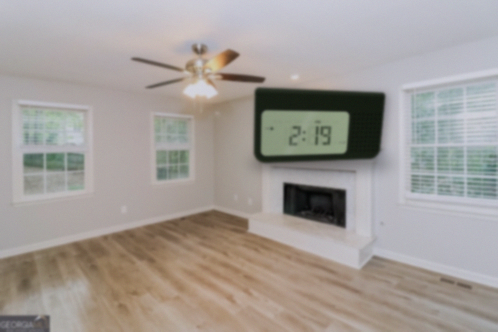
2:19
